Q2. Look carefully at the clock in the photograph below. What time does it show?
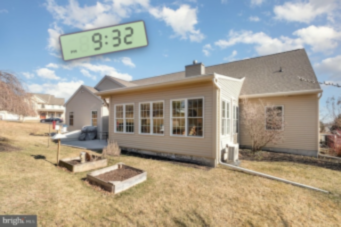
9:32
